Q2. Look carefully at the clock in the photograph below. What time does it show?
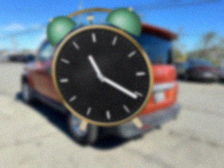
11:21
